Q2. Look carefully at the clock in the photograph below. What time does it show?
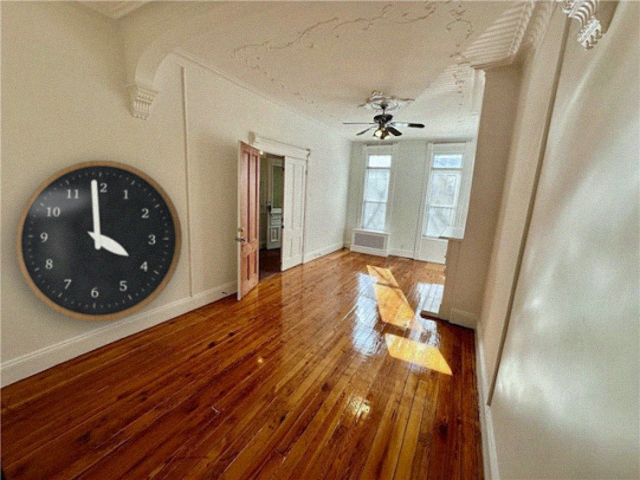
3:59
